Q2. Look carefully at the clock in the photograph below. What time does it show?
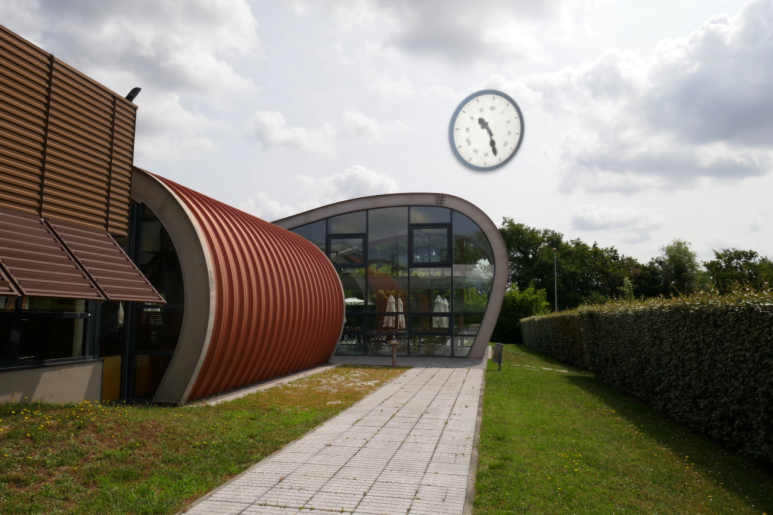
10:26
